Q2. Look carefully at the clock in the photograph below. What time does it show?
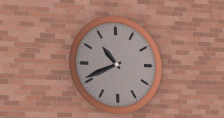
10:41
